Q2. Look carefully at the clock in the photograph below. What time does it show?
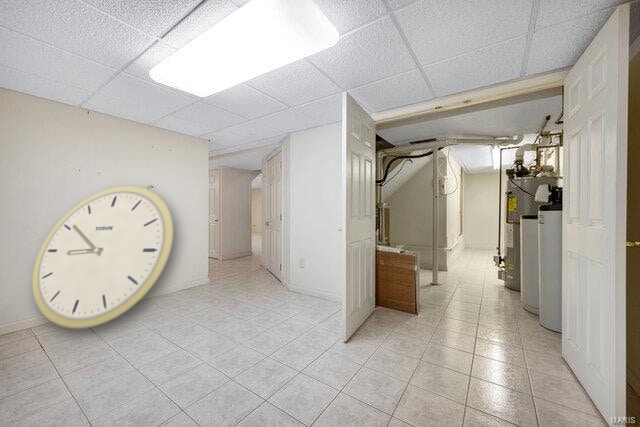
8:51
